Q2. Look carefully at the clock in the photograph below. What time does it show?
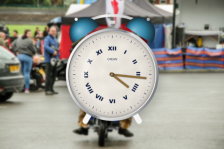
4:16
